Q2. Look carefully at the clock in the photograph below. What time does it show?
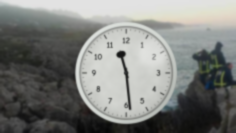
11:29
